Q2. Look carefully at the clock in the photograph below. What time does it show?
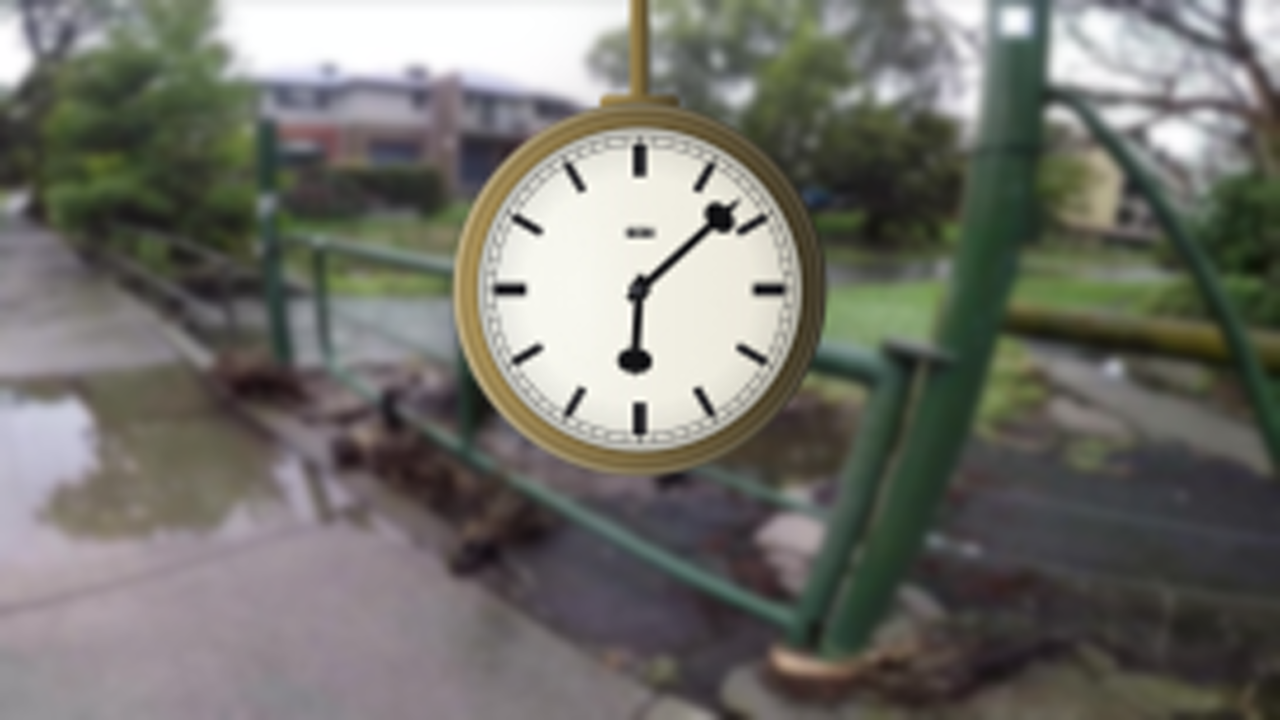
6:08
